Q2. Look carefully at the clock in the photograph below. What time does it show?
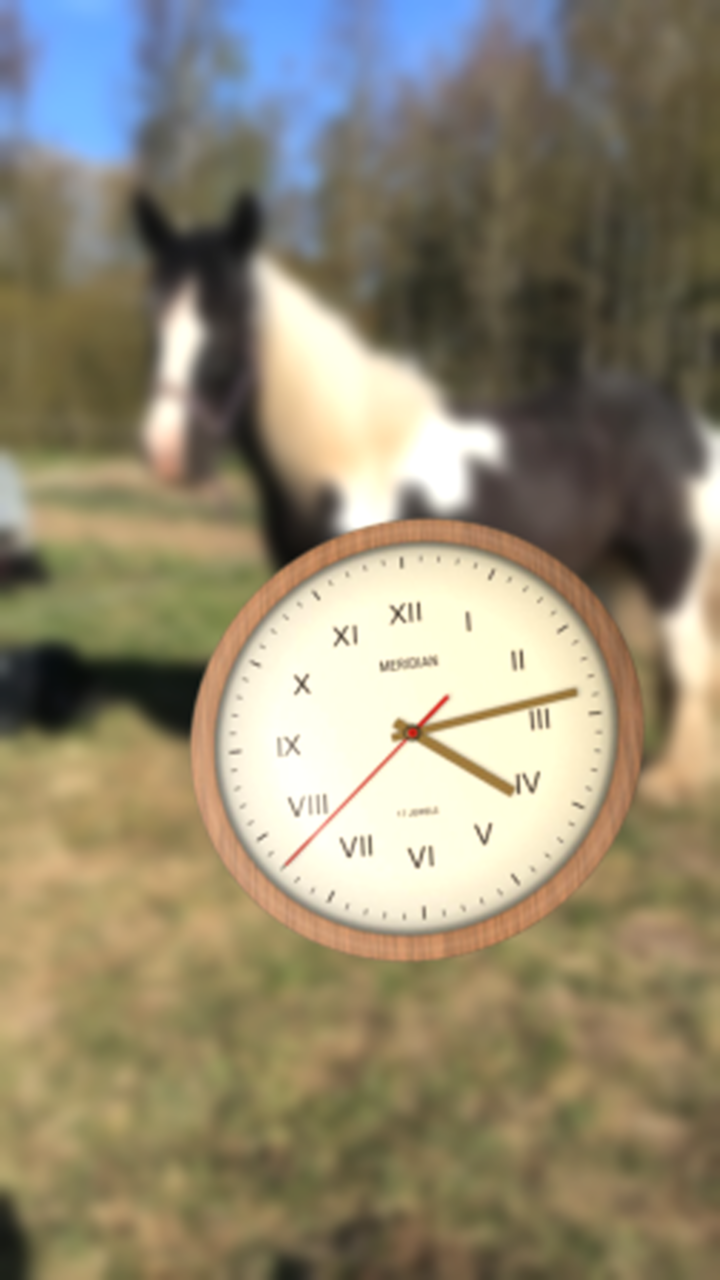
4:13:38
